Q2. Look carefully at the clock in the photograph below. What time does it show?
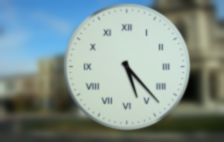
5:23
